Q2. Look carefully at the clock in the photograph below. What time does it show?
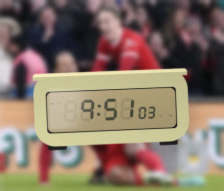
9:51:03
